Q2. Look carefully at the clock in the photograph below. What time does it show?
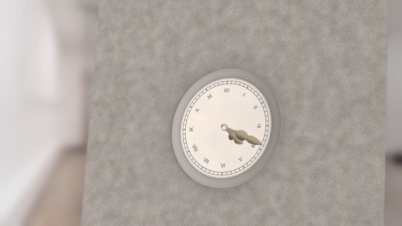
4:19
